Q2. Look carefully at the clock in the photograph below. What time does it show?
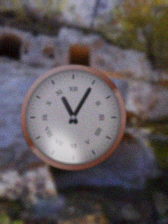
11:05
